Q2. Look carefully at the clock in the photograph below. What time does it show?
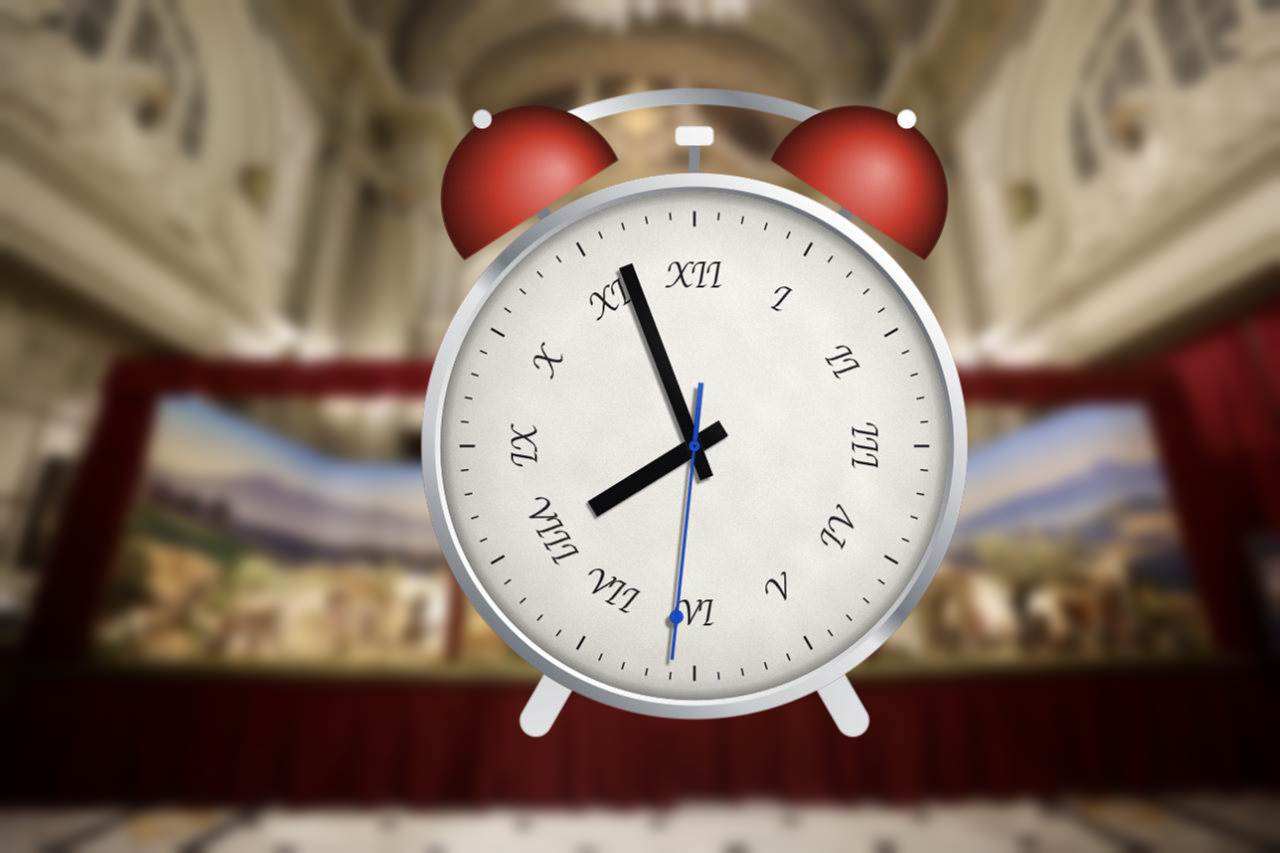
7:56:31
